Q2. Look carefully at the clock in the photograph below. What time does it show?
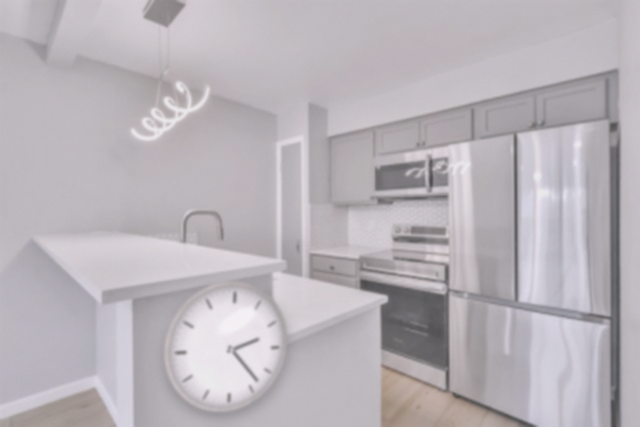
2:23
